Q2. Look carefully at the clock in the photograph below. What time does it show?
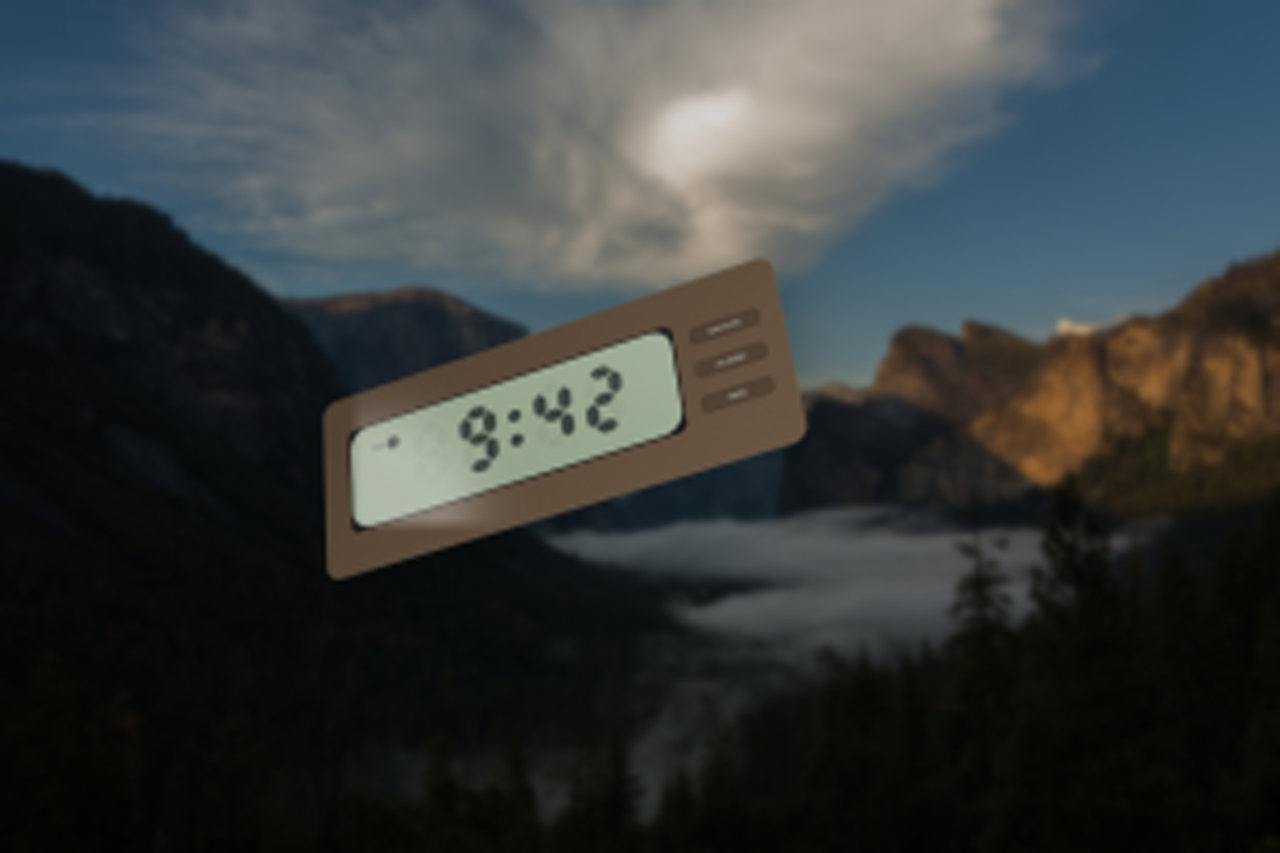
9:42
